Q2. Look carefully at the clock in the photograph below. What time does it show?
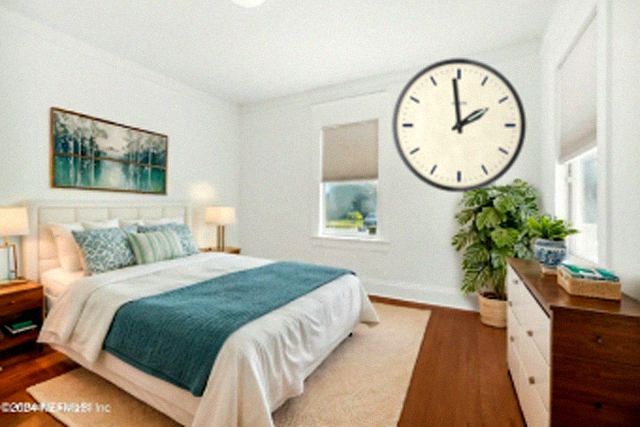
1:59
